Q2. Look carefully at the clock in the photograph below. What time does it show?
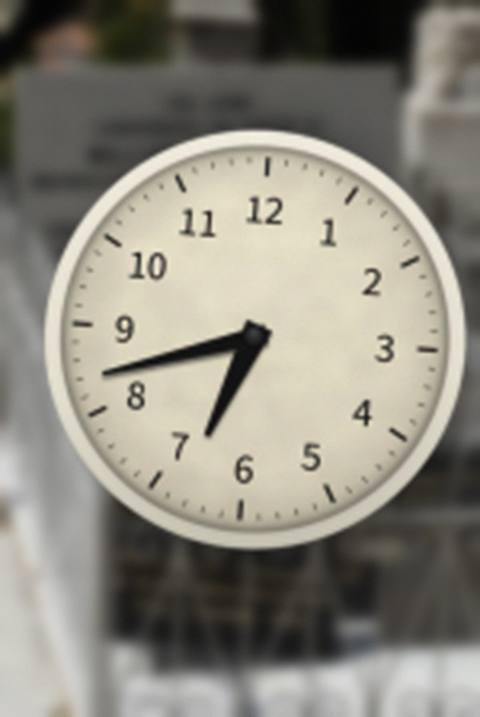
6:42
